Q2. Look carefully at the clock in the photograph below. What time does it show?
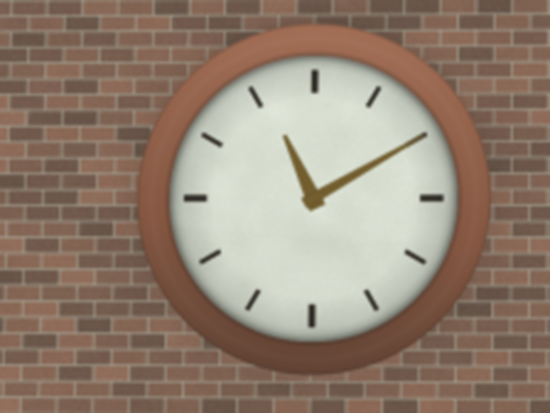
11:10
